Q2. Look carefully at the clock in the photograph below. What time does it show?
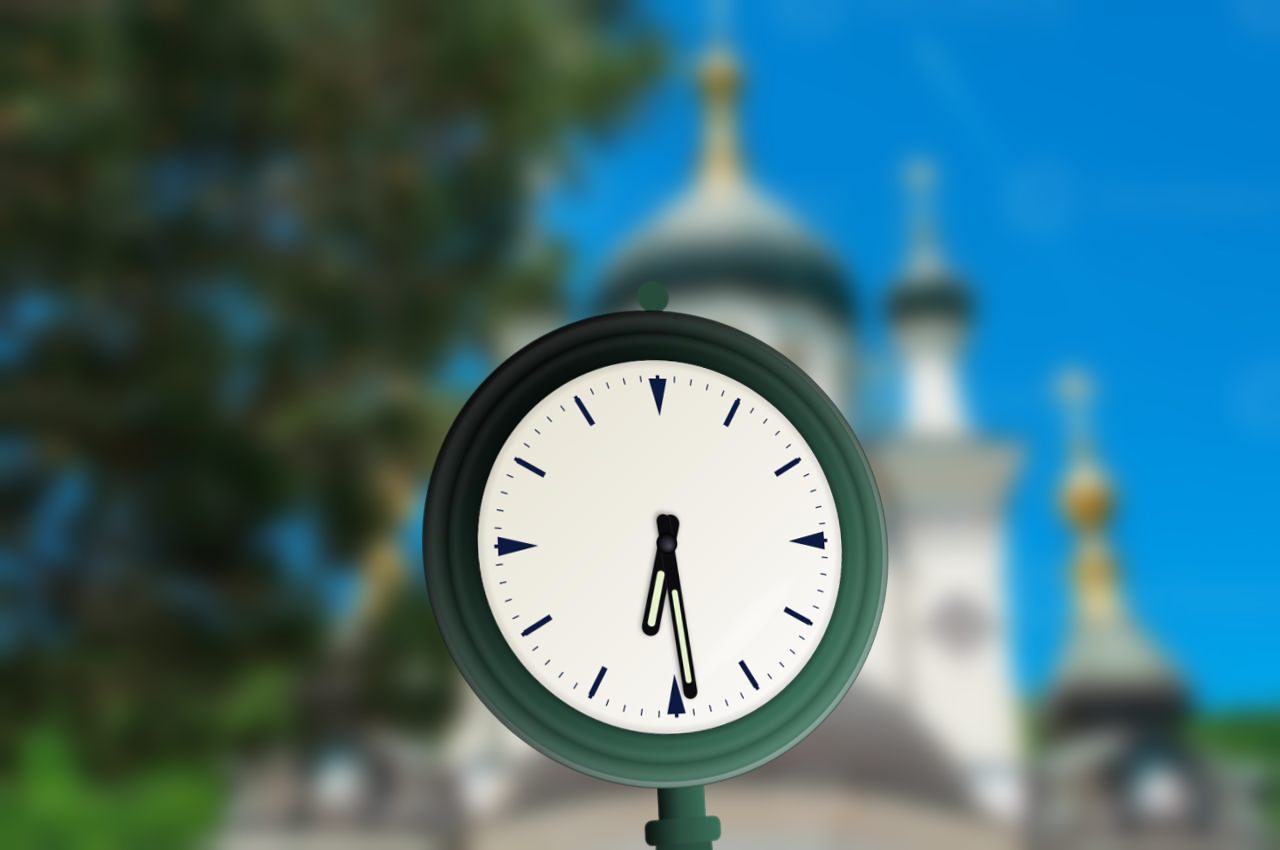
6:29
